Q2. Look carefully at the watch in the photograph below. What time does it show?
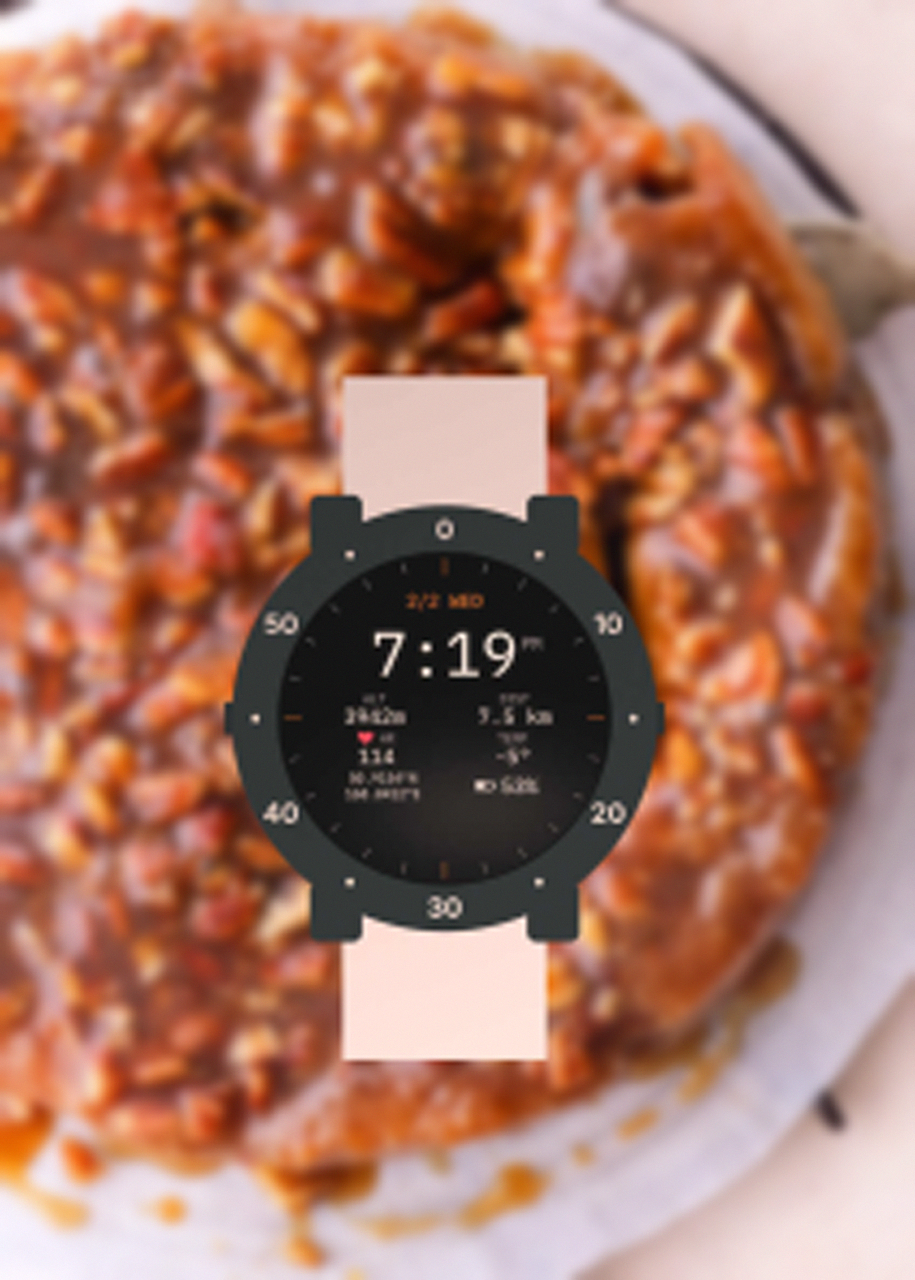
7:19
